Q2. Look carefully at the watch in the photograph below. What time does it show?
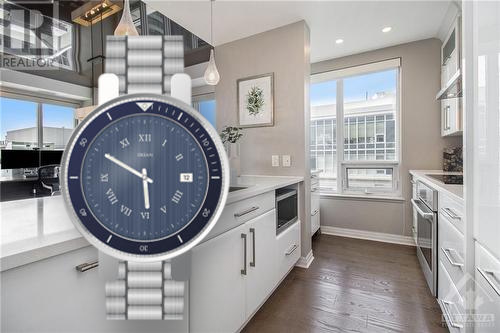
5:50
